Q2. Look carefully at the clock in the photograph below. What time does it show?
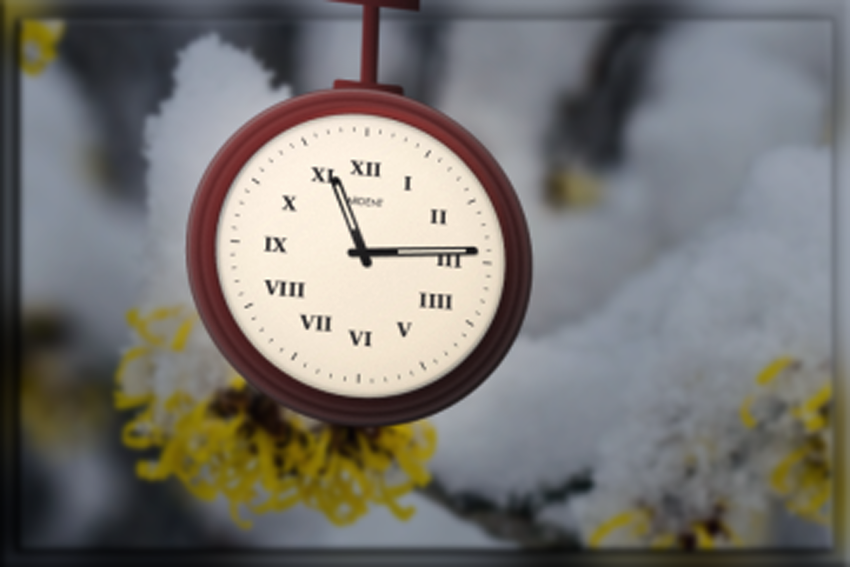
11:14
